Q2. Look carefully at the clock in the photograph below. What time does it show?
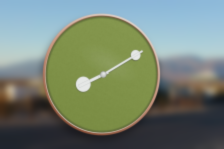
8:10
